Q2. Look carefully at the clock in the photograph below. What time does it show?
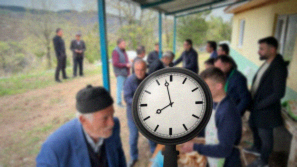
7:58
